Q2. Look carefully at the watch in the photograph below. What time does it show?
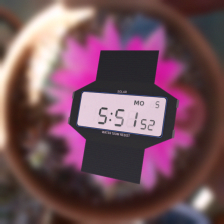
5:51:52
